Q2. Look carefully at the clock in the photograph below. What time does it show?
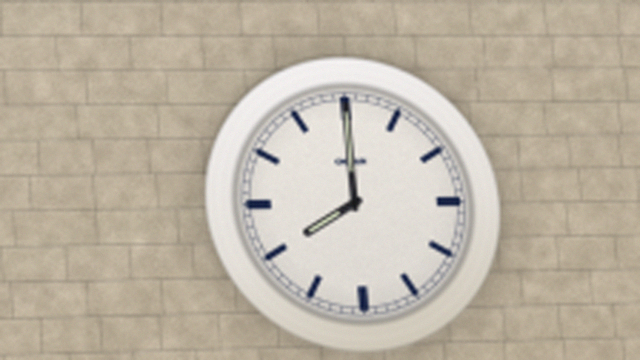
8:00
